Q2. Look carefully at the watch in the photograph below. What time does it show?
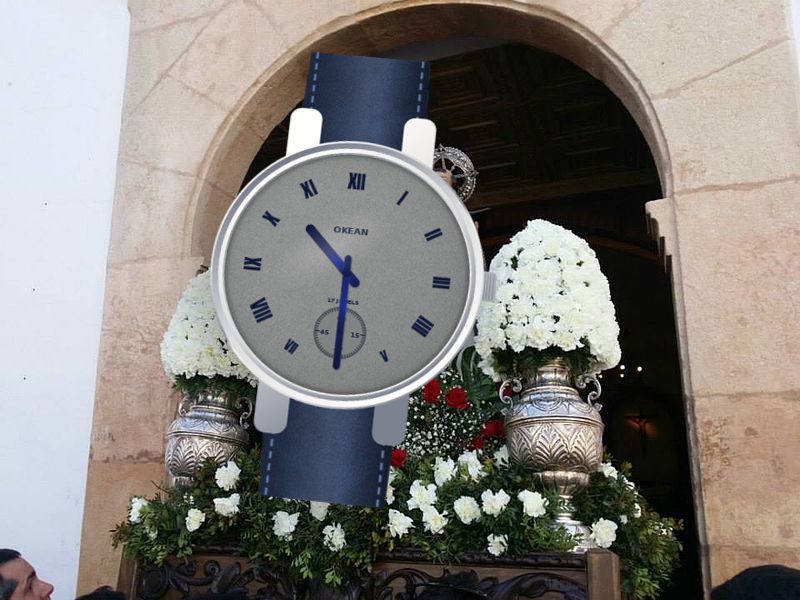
10:30
